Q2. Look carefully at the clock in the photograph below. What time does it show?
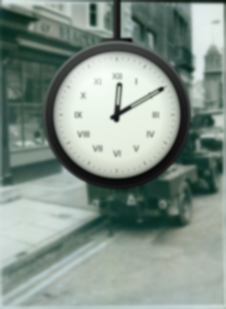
12:10
